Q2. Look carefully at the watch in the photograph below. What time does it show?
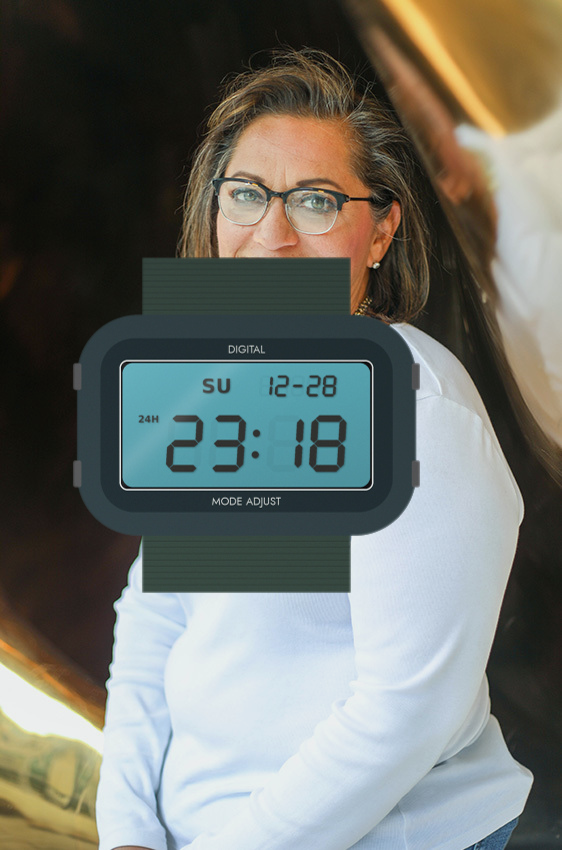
23:18
